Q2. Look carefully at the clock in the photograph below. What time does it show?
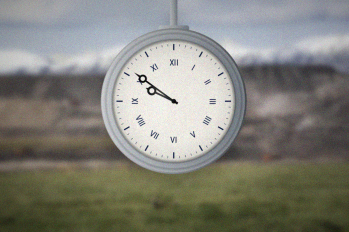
9:51
